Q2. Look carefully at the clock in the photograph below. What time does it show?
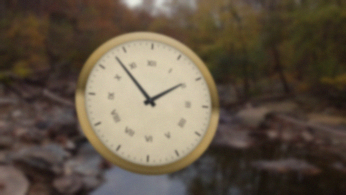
1:53
